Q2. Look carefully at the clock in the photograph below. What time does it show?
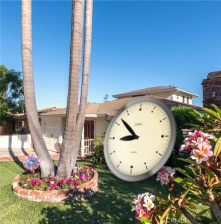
8:52
